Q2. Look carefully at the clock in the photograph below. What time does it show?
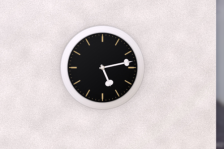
5:13
